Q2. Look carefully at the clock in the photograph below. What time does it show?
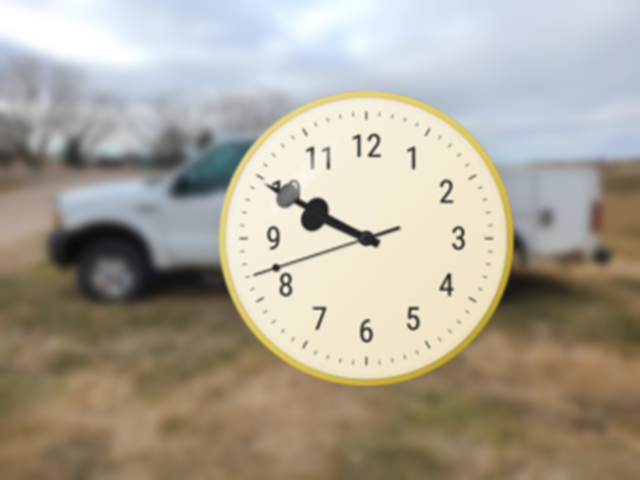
9:49:42
